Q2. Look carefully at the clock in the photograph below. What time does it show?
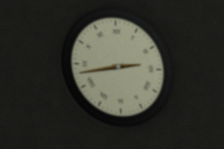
2:43
